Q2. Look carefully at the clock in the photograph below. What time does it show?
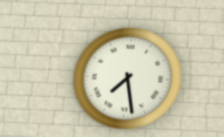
7:28
